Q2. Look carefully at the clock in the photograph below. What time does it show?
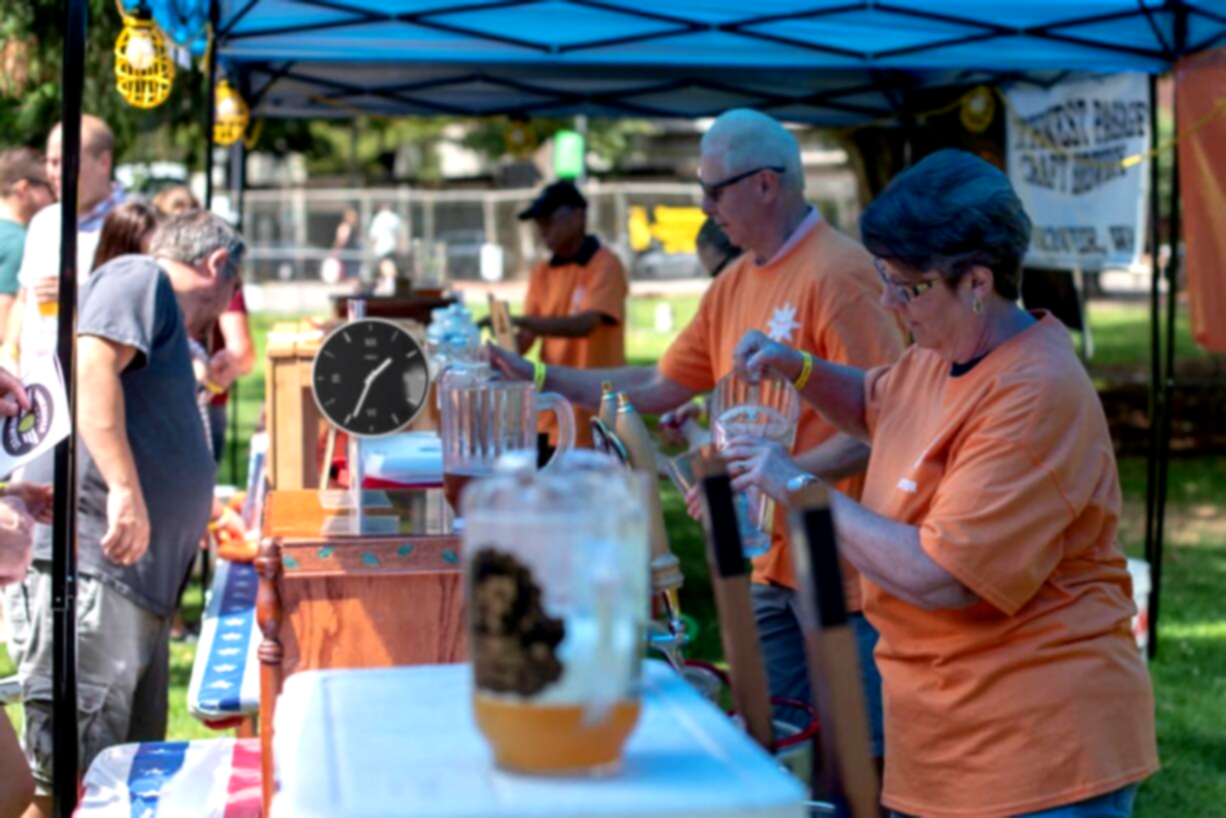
1:34
